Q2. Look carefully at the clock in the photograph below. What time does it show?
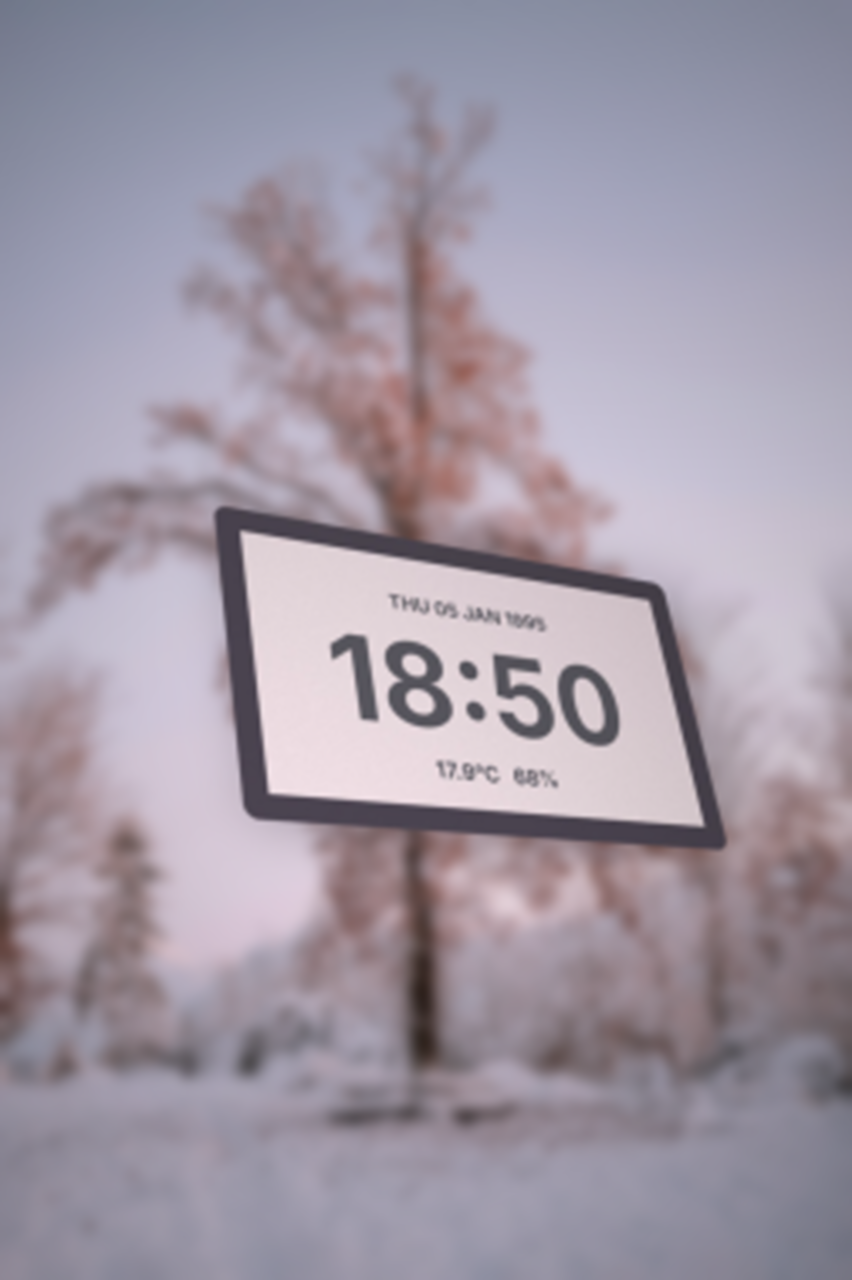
18:50
